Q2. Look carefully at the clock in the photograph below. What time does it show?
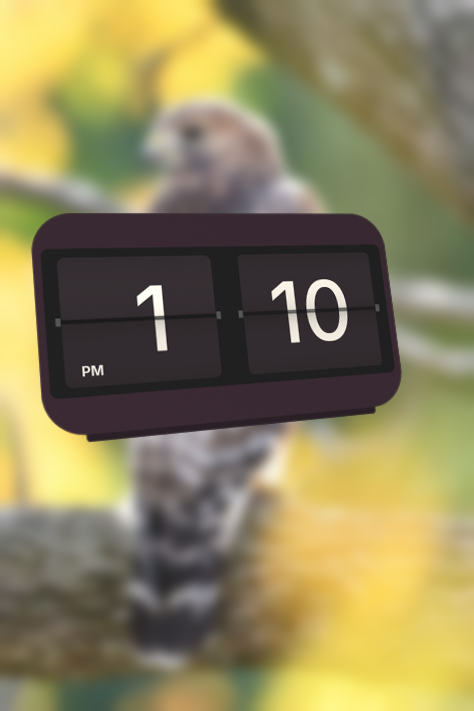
1:10
